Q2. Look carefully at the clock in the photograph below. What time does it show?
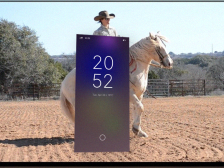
20:52
